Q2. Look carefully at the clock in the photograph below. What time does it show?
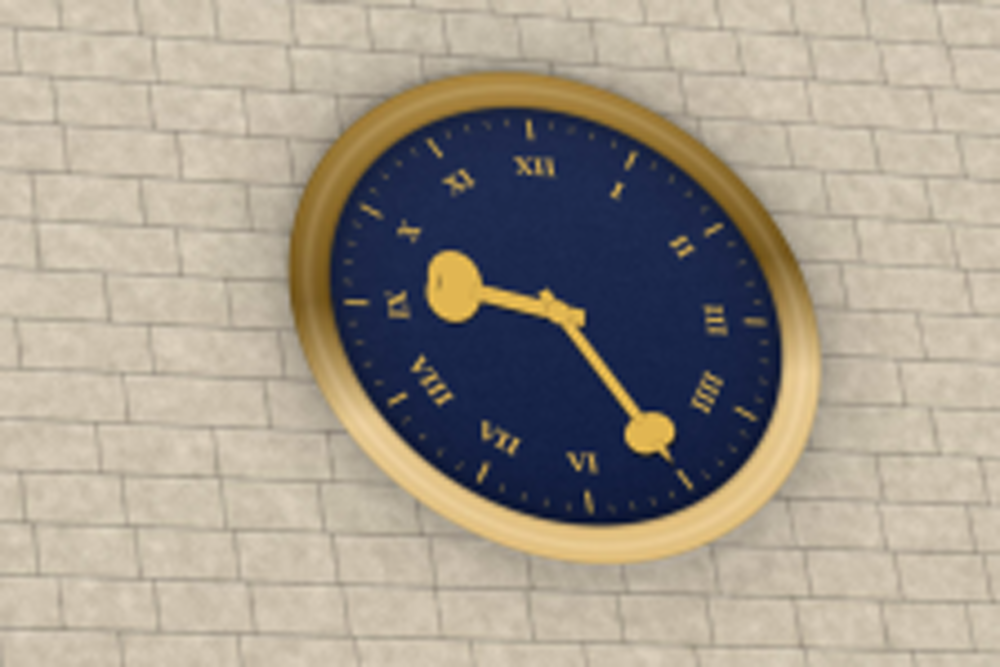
9:25
